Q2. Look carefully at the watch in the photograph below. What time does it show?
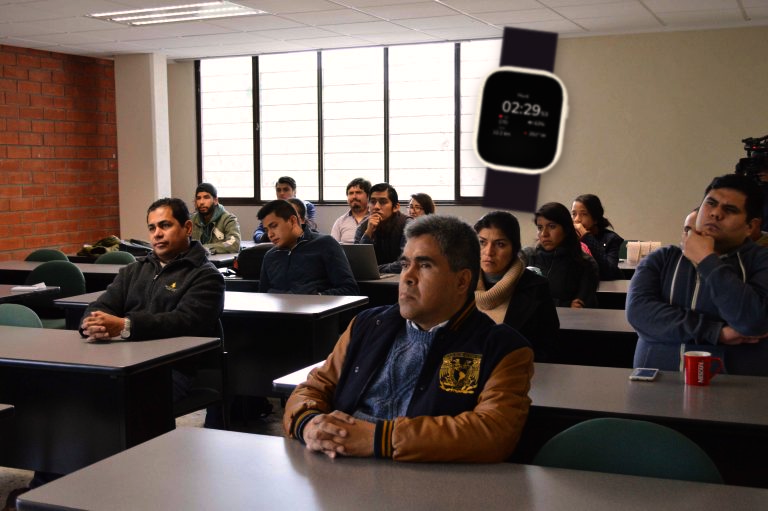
2:29
